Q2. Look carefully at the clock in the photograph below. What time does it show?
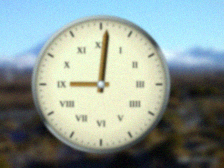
9:01
